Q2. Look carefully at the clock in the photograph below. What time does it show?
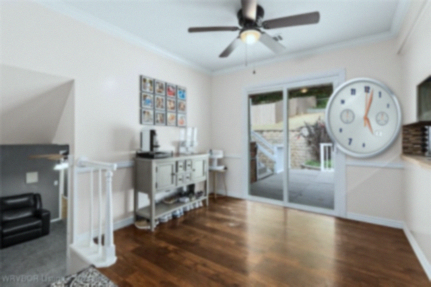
5:02
